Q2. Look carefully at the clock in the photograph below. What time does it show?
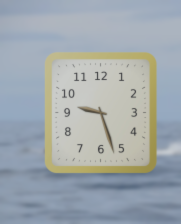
9:27
